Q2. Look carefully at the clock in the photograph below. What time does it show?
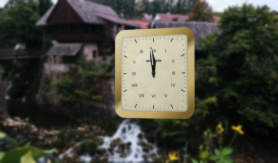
11:59
